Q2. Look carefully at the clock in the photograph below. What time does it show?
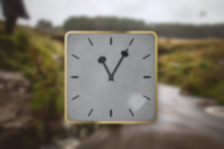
11:05
